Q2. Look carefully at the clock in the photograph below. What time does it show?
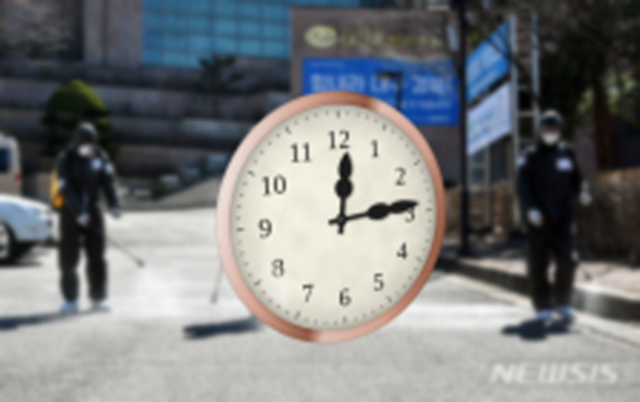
12:14
